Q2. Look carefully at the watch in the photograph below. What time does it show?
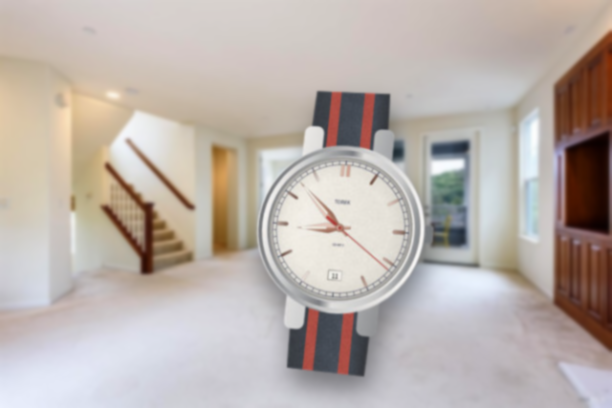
8:52:21
